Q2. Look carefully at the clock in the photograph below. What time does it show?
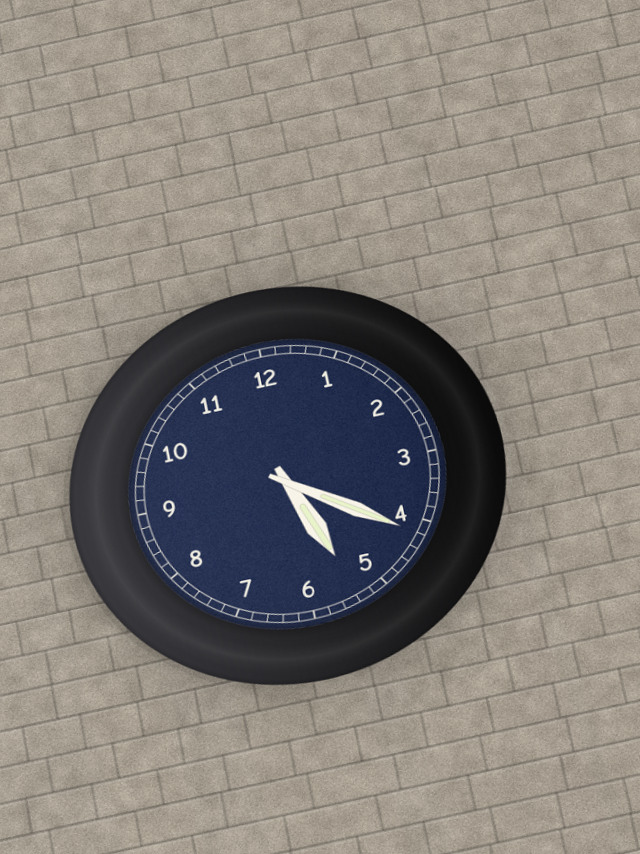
5:21
